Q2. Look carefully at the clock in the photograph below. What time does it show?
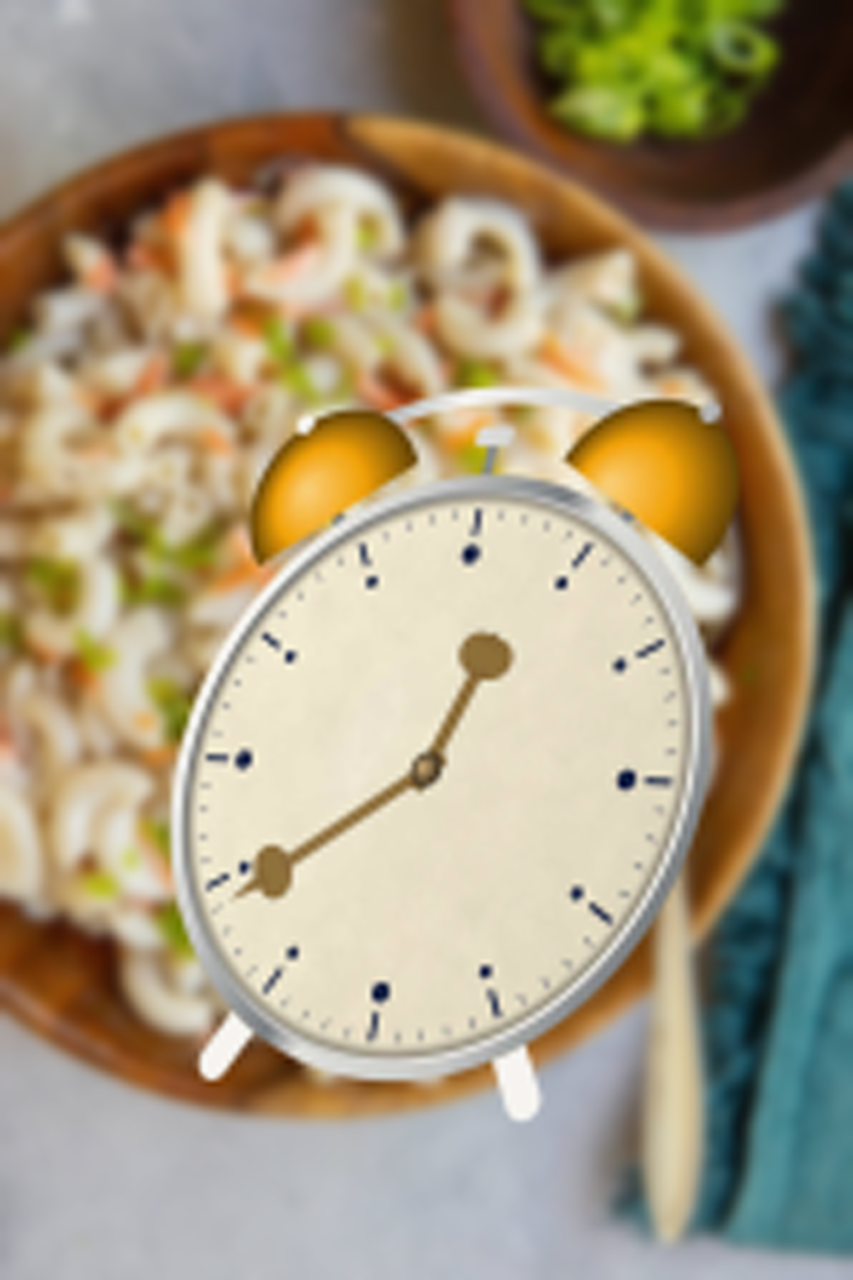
12:39
